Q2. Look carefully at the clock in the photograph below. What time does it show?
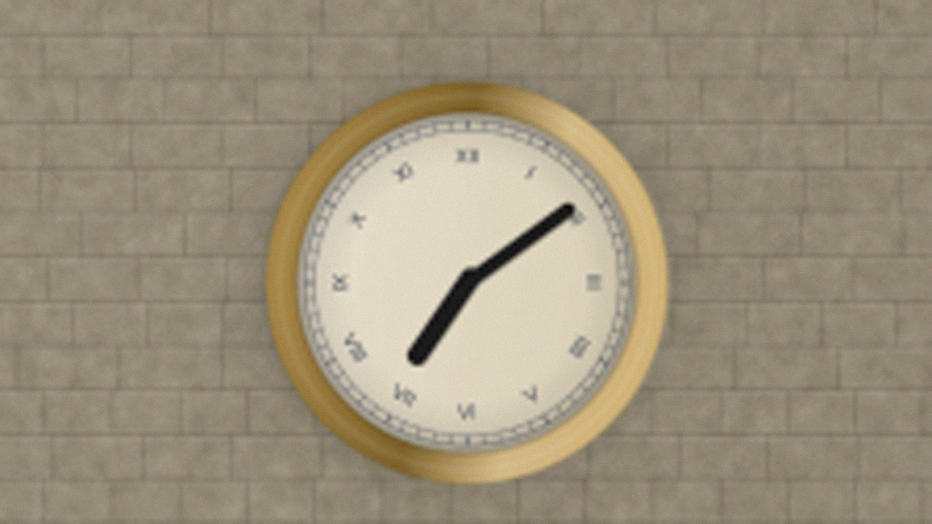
7:09
